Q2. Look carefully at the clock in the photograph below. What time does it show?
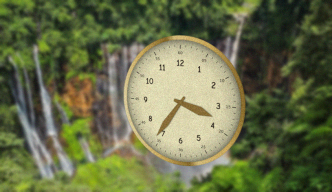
3:36
